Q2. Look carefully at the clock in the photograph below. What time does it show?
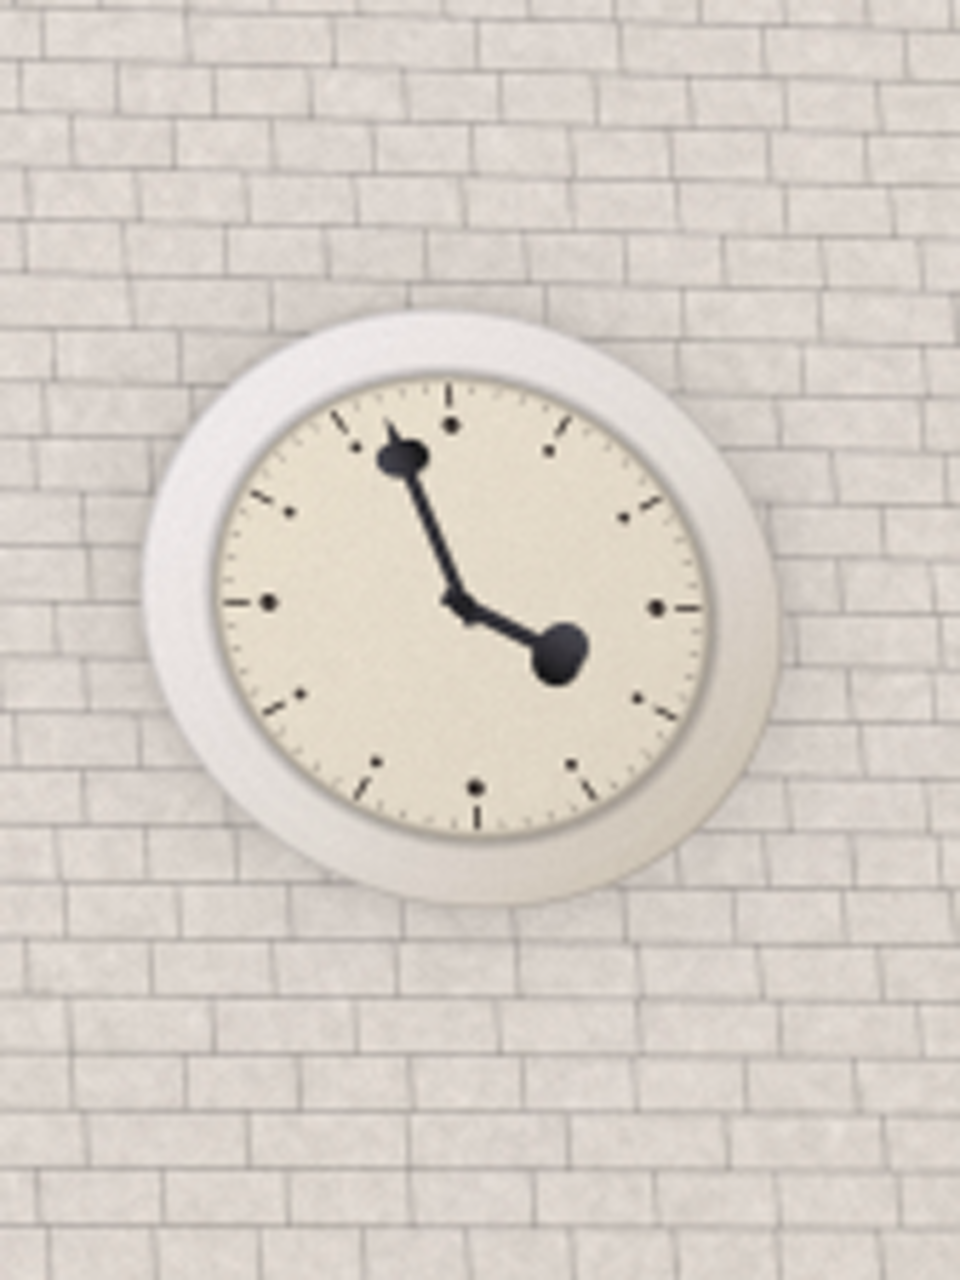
3:57
